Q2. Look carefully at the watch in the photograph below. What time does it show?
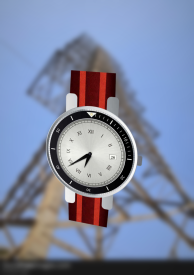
6:39
